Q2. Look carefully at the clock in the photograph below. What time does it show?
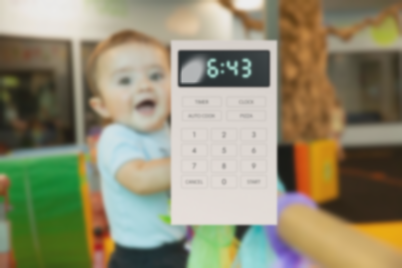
6:43
